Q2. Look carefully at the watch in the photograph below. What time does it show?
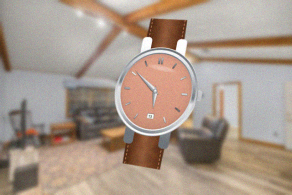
5:51
